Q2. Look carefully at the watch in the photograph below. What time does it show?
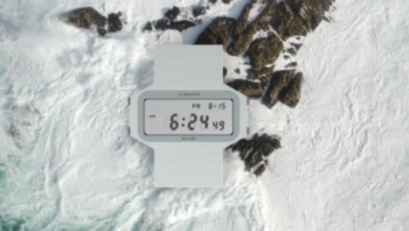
6:24:49
